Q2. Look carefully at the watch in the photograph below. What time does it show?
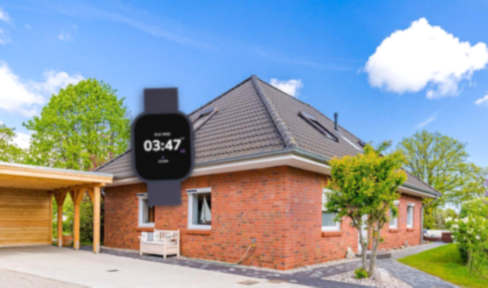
3:47
